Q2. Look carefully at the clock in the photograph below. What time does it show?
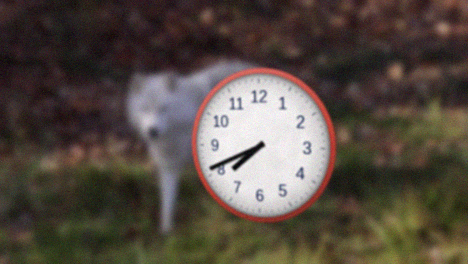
7:41
